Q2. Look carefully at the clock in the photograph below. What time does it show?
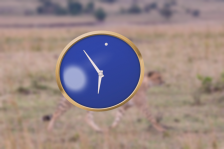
5:53
